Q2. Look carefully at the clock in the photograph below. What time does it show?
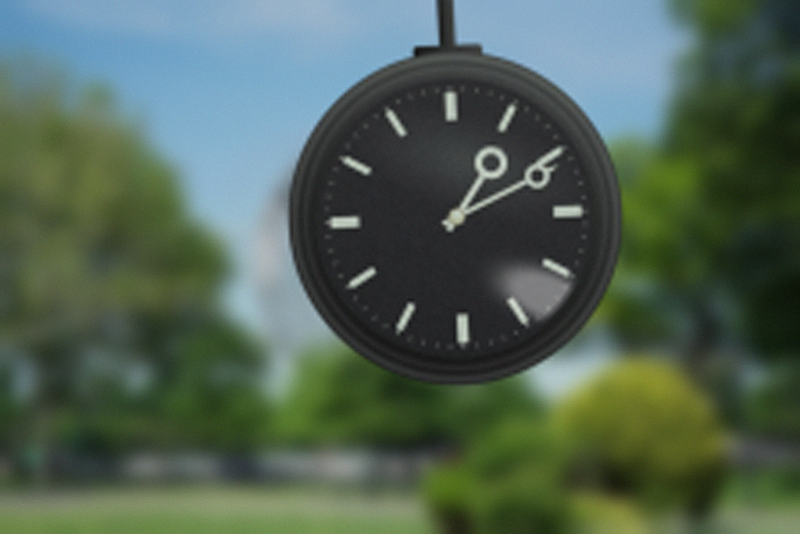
1:11
